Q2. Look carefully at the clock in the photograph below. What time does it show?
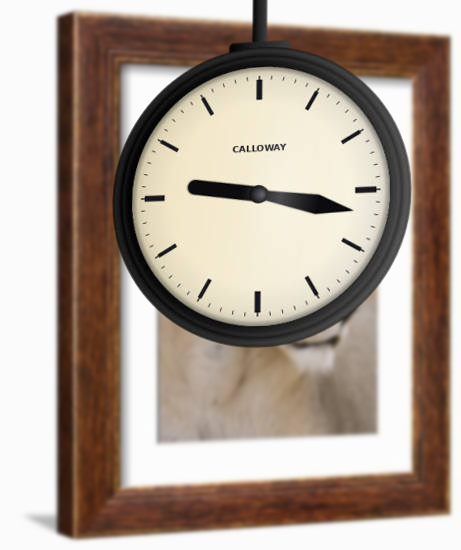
9:17
